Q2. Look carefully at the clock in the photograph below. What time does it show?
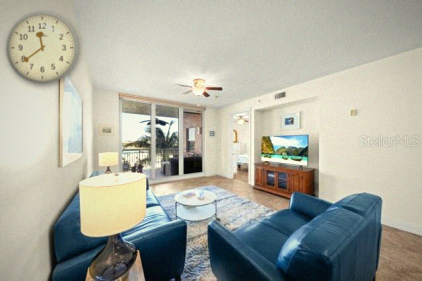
11:39
